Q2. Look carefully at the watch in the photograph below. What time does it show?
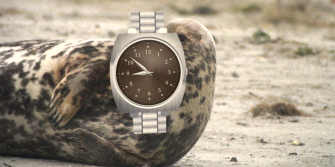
8:52
